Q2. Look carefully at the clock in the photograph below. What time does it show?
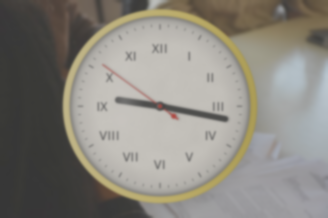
9:16:51
